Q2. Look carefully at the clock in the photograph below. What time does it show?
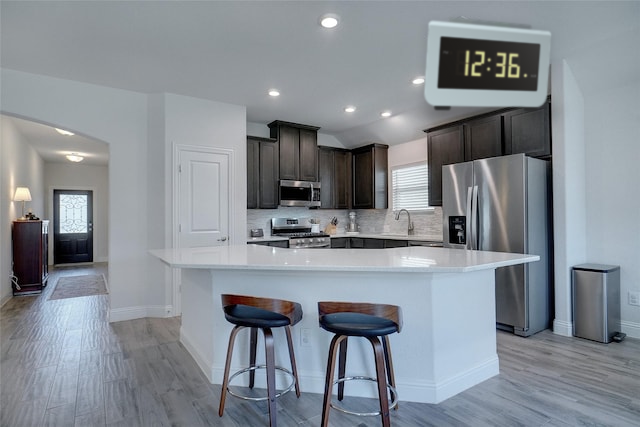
12:36
